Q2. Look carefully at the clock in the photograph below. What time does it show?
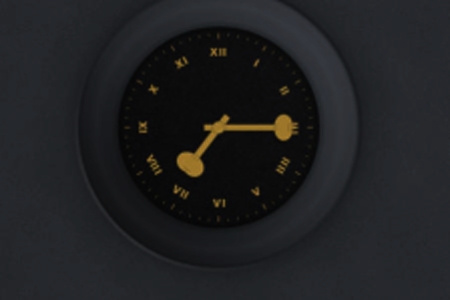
7:15
